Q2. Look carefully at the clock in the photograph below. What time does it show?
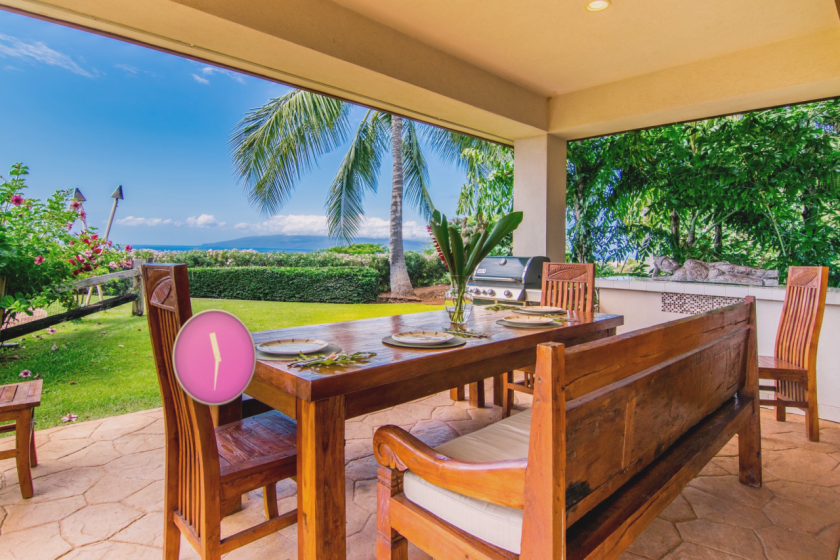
11:31
